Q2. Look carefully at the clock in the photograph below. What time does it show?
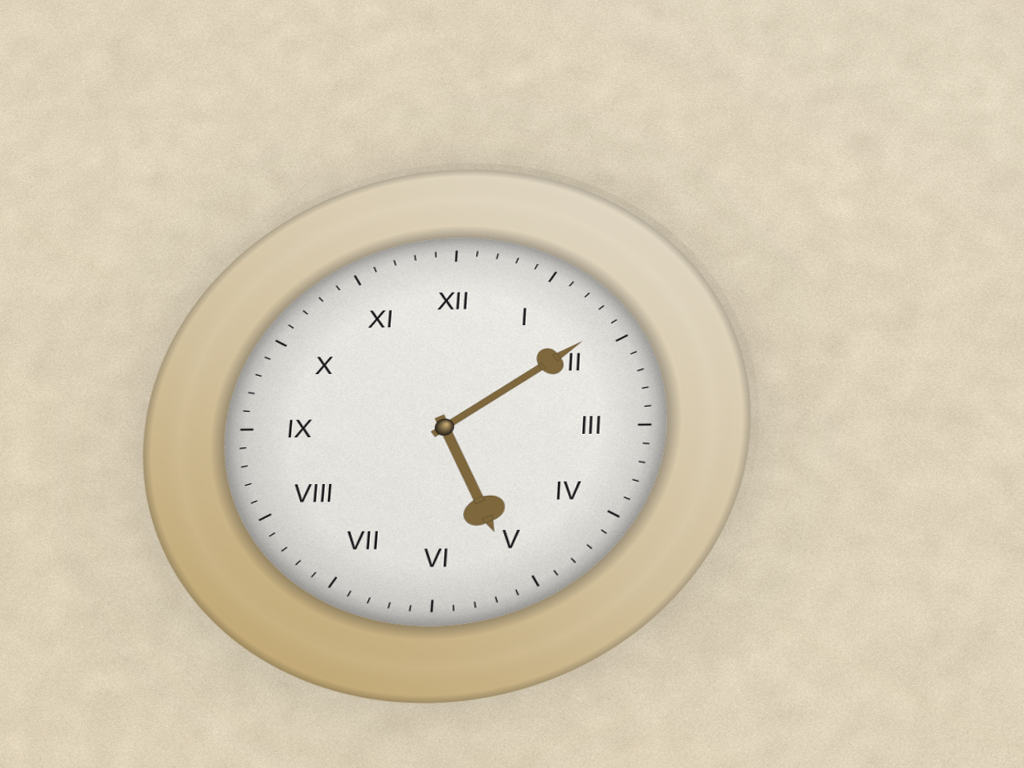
5:09
